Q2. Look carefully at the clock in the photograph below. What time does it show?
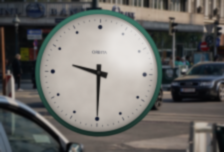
9:30
